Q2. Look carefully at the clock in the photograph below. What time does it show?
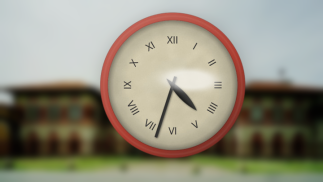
4:33
